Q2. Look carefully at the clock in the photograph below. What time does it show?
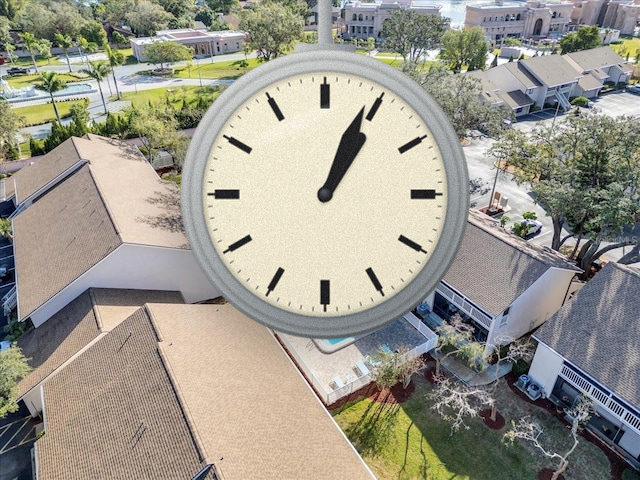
1:04
